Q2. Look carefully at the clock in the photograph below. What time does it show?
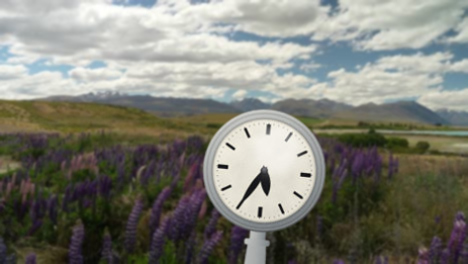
5:35
